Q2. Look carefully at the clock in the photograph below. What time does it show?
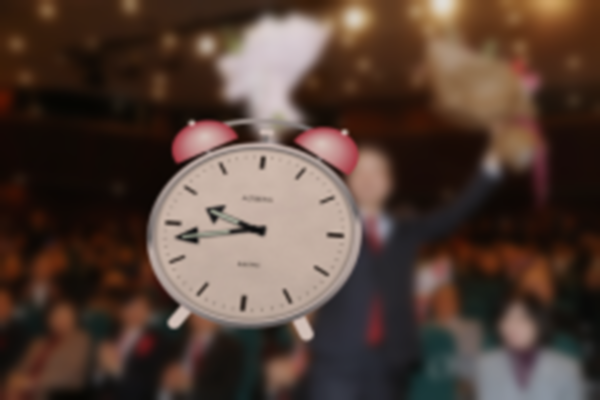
9:43
